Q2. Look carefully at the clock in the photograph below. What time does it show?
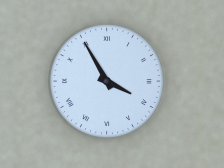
3:55
